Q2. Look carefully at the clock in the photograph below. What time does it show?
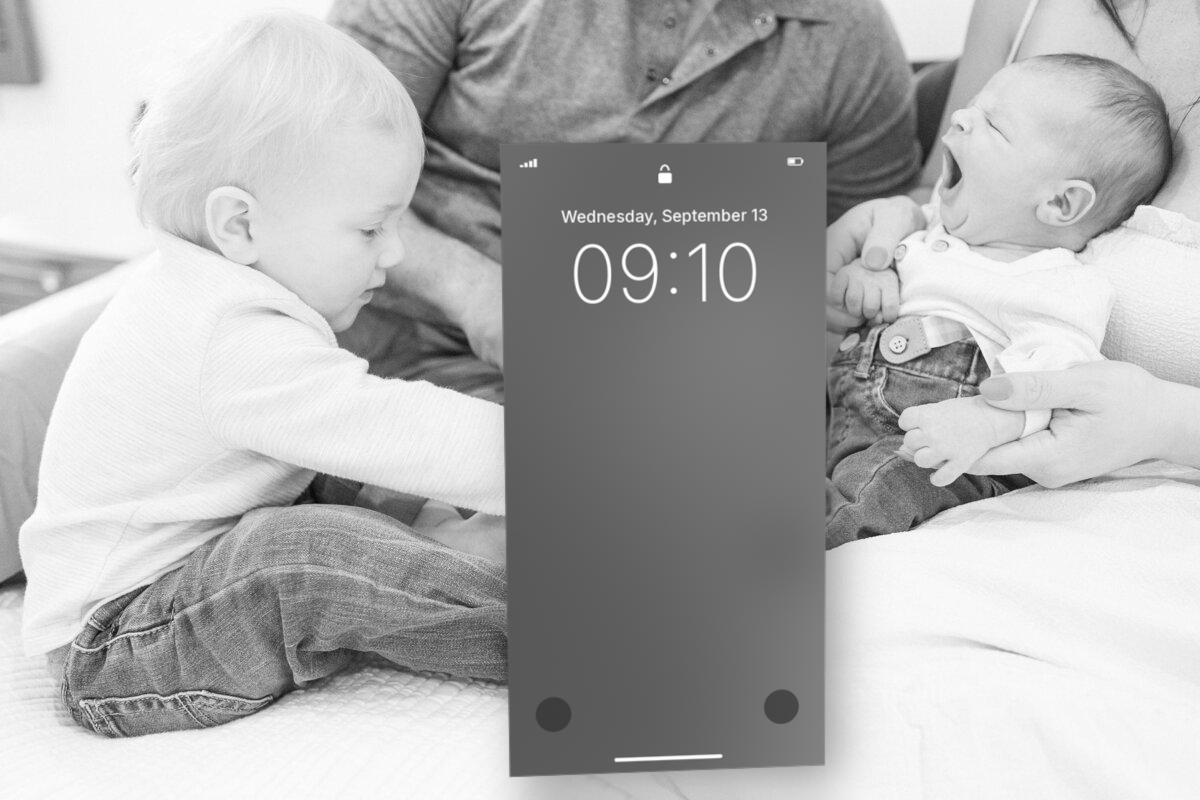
9:10
